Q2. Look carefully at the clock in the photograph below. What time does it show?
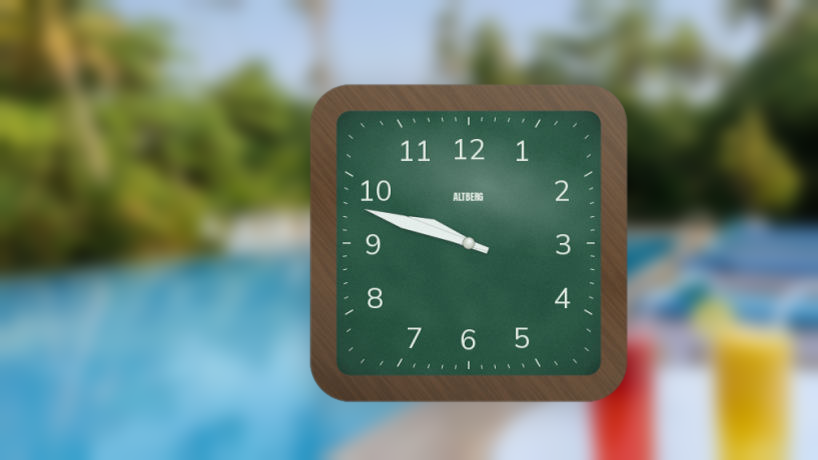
9:48
